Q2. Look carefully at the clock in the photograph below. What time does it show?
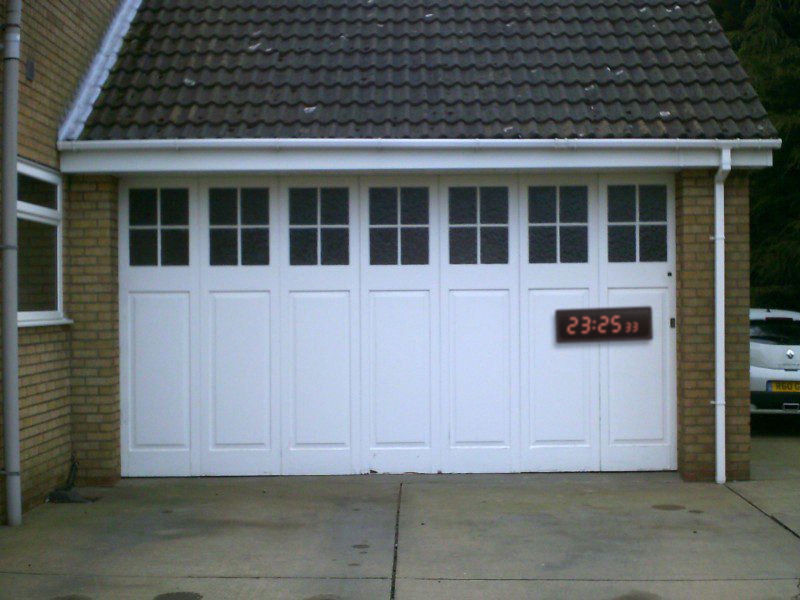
23:25
